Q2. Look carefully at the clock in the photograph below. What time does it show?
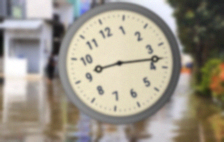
9:18
